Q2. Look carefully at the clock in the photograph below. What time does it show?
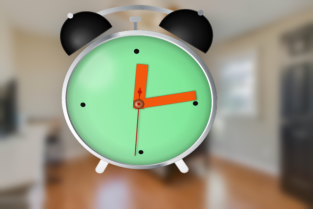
12:13:31
